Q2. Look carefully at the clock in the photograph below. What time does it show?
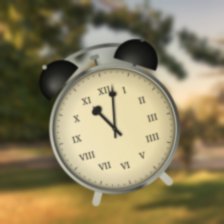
11:02
